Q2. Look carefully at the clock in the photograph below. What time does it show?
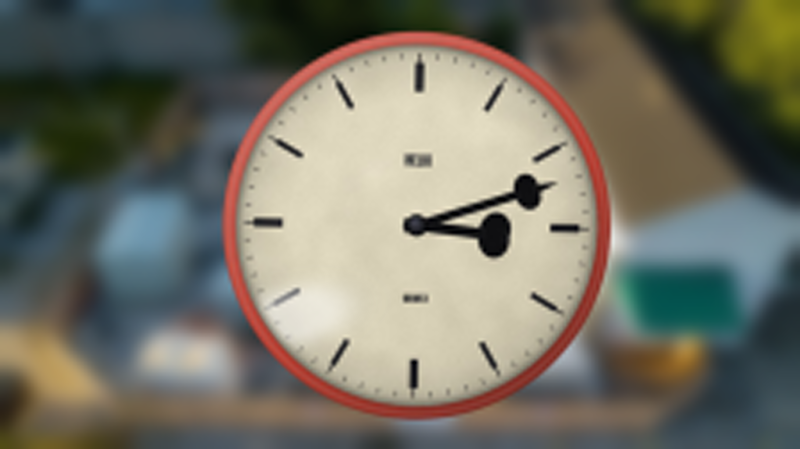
3:12
